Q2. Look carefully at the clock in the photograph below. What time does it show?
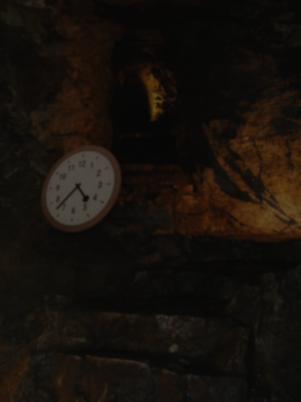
4:37
